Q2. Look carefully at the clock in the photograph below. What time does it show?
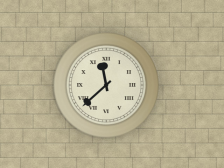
11:38
